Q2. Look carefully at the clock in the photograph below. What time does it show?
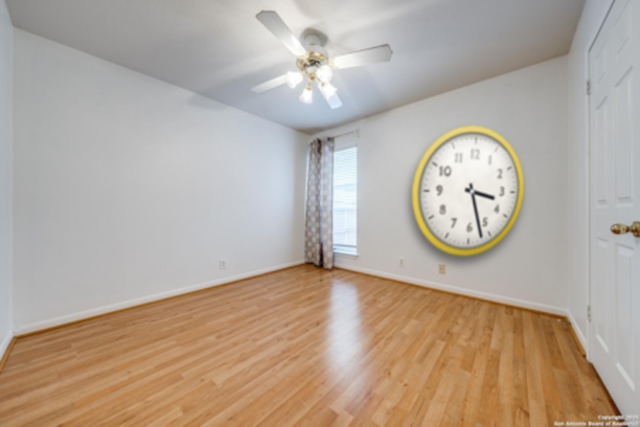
3:27
